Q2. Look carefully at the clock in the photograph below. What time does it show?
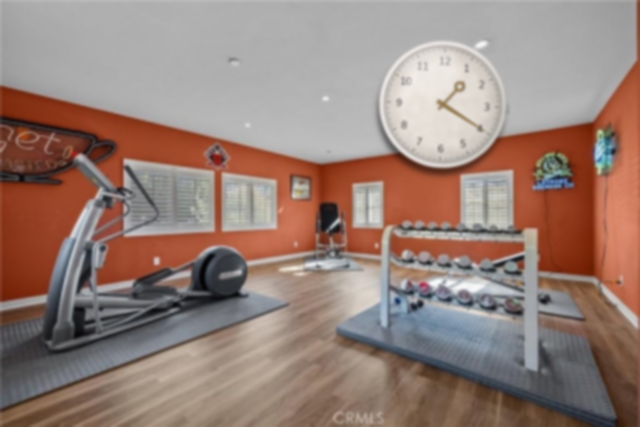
1:20
